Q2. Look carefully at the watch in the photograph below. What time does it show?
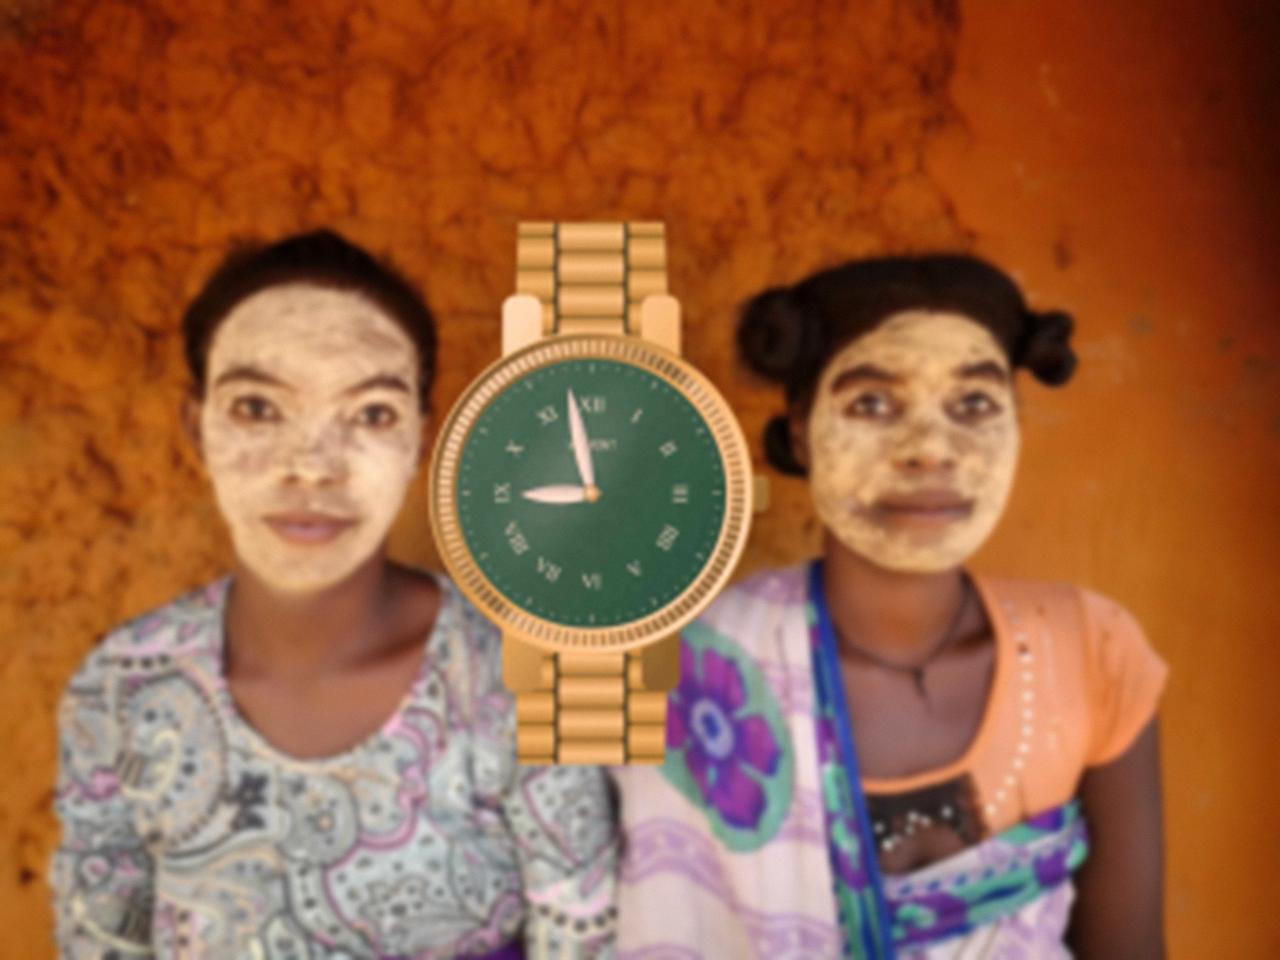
8:58
